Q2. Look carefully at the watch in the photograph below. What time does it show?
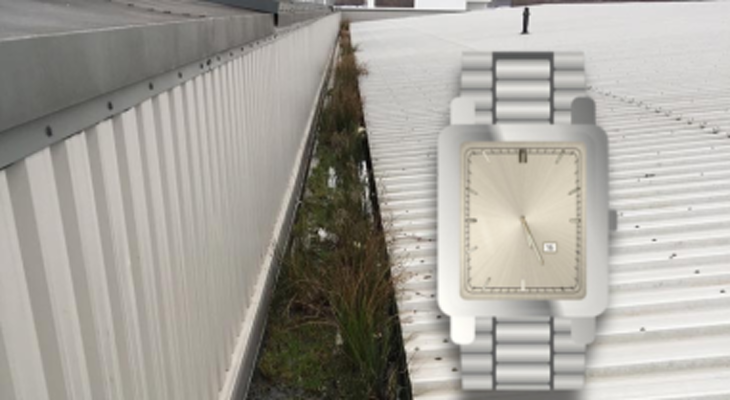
5:26
